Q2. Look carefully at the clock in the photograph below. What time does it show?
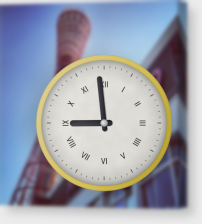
8:59
